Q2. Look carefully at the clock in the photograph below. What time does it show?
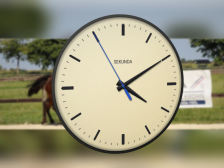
4:09:55
